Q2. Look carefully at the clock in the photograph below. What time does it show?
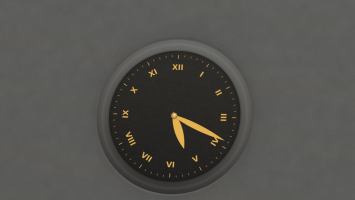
5:19
